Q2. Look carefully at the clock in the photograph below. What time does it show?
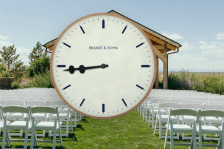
8:44
